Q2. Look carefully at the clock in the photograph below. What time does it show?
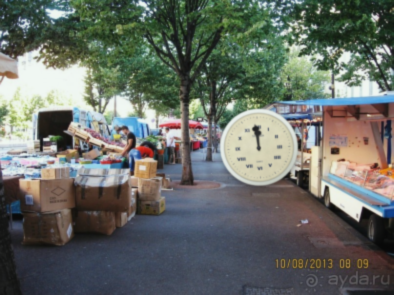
11:59
